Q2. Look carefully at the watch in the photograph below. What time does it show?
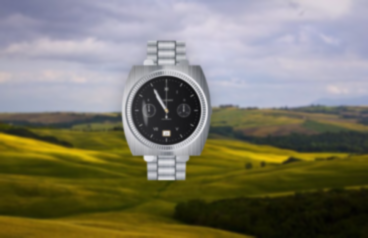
10:55
